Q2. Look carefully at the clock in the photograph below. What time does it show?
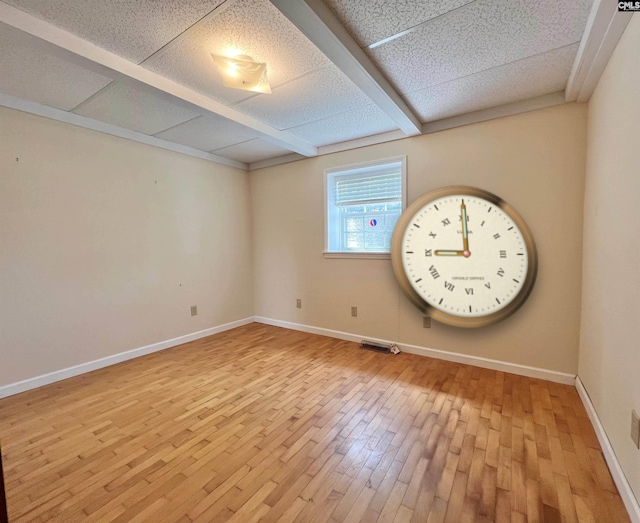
9:00
